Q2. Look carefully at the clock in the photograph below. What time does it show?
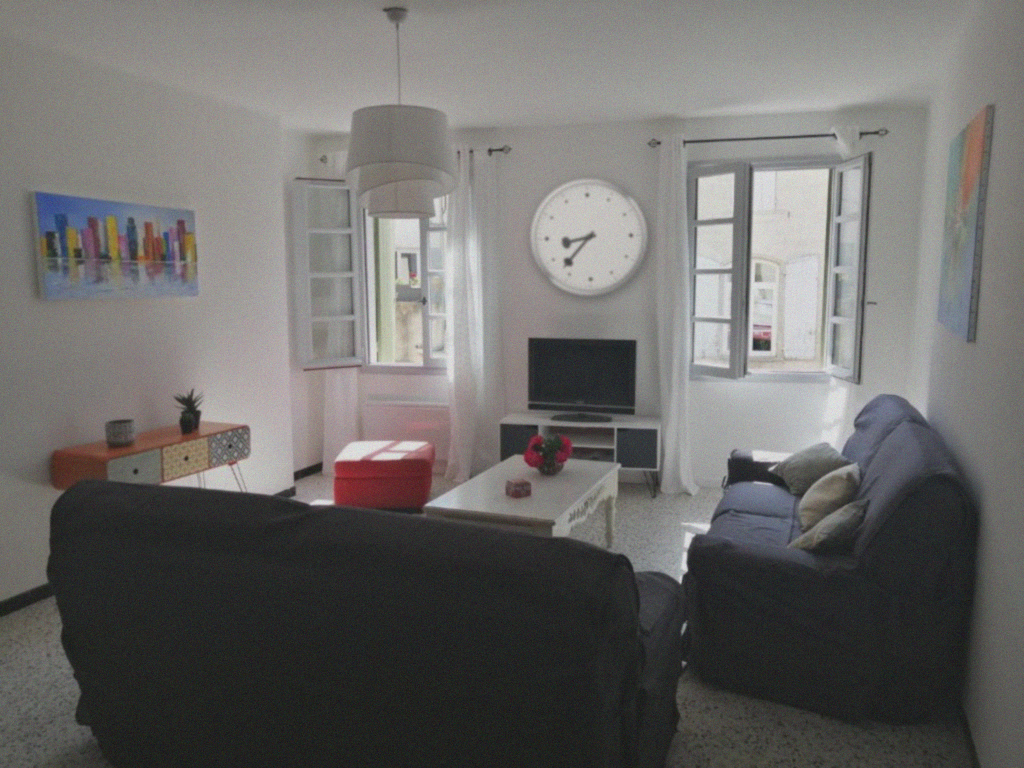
8:37
